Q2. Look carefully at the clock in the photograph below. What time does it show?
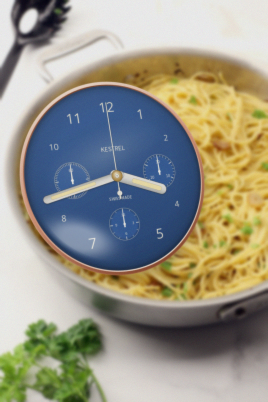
3:43
